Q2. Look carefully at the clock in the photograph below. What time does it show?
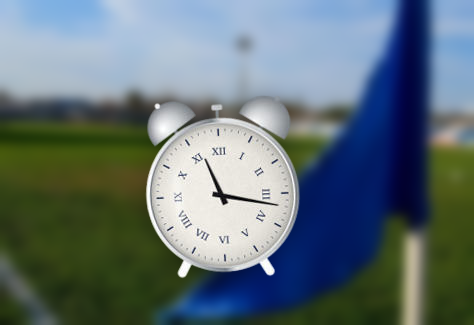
11:17
